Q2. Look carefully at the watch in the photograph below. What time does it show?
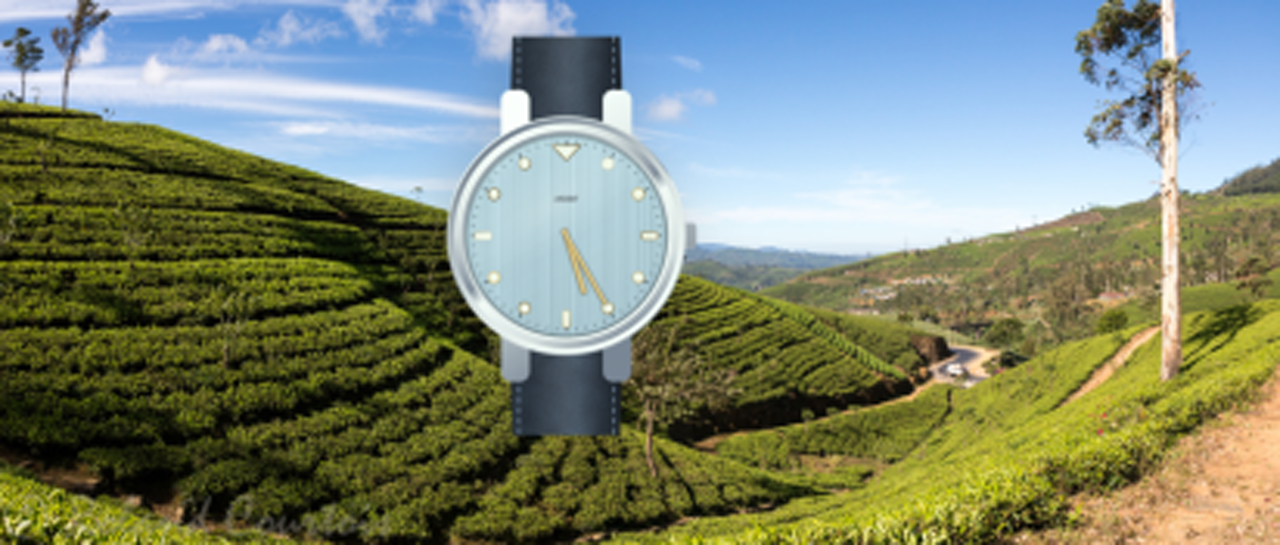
5:25
